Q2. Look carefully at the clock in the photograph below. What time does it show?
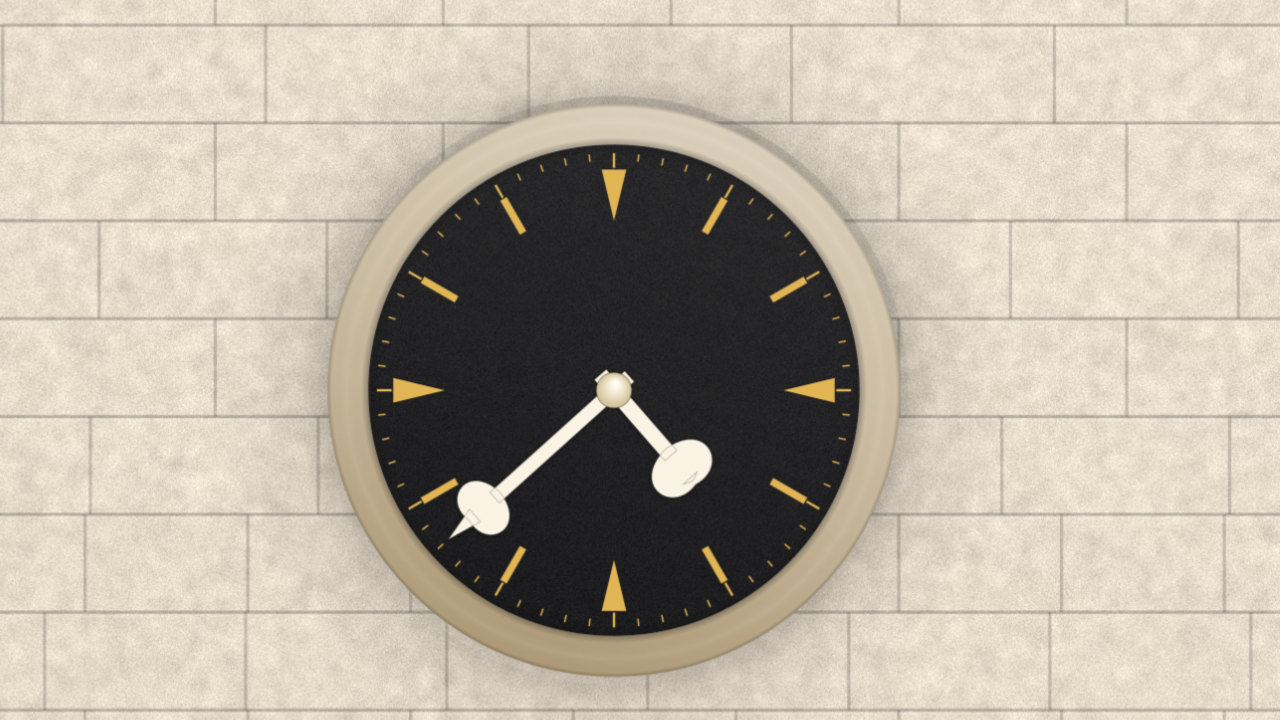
4:38
